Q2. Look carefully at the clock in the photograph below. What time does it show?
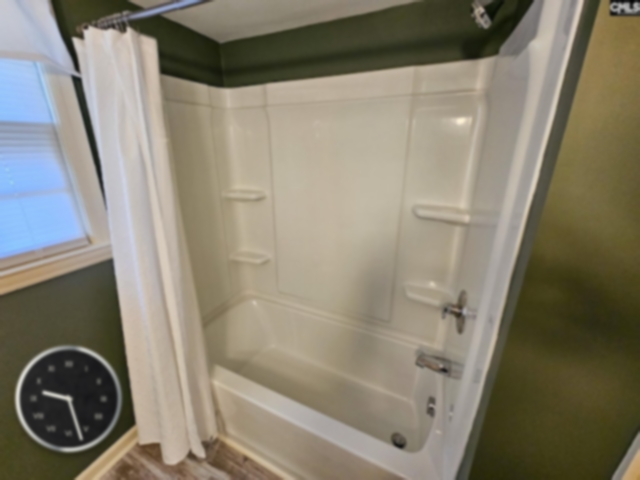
9:27
